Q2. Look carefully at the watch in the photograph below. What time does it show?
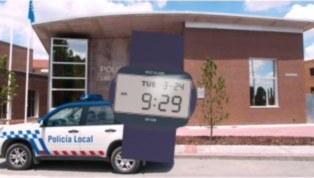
9:29
